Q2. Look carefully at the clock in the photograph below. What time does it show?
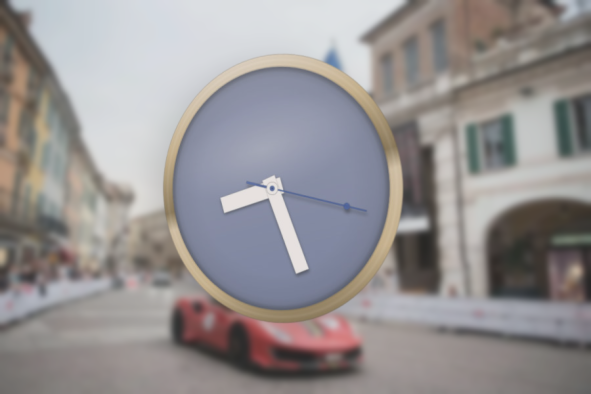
8:26:17
